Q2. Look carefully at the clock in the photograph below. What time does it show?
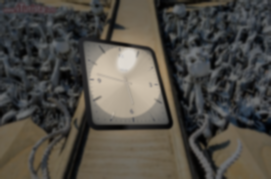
5:47
